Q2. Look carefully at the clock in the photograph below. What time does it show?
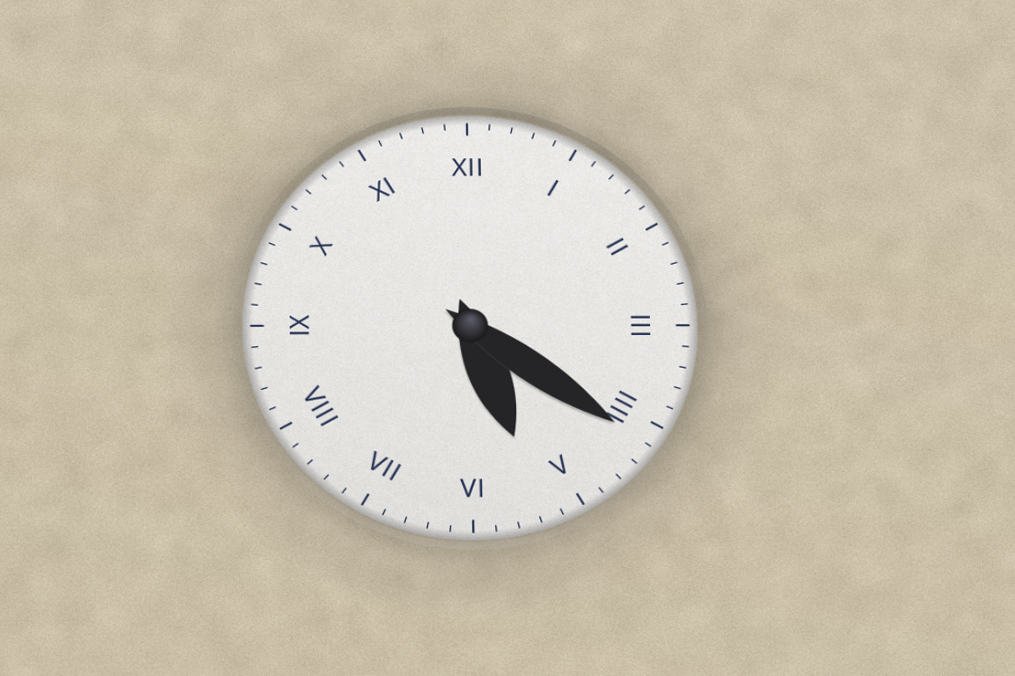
5:21
